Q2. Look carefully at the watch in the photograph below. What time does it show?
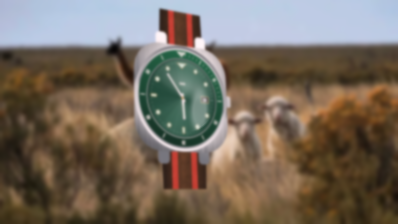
5:54
